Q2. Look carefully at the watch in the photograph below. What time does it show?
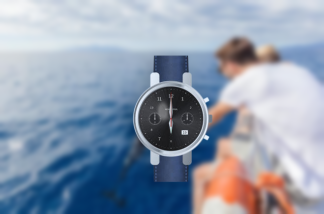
6:00
